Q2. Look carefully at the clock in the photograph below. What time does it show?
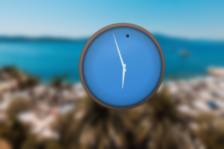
5:56
